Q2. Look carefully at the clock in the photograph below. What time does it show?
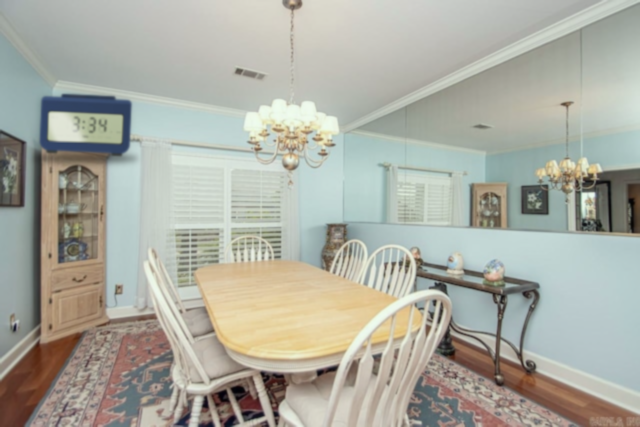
3:34
